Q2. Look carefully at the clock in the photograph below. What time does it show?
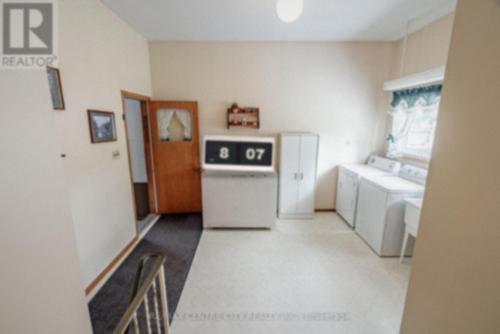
8:07
